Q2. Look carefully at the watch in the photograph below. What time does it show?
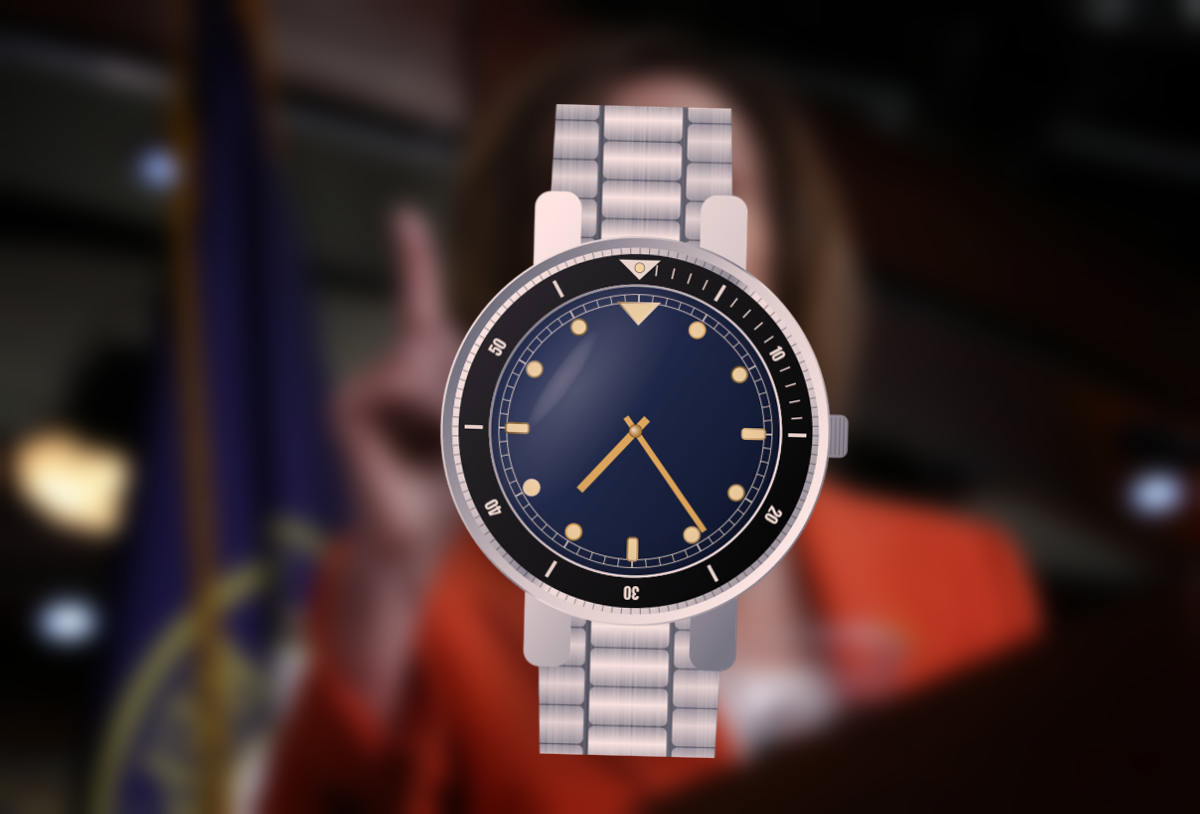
7:24
